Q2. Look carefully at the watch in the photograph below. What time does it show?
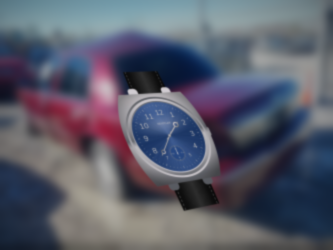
1:37
